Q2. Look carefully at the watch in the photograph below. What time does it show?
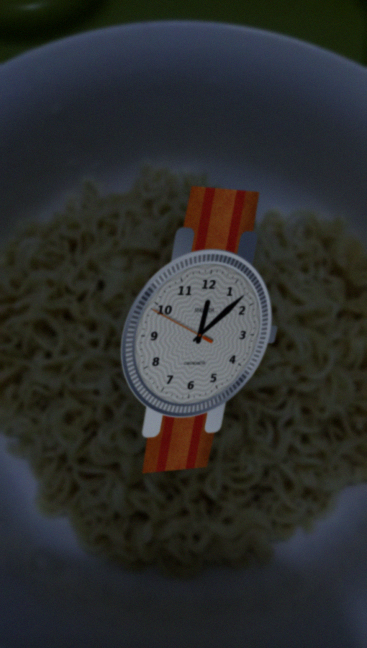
12:07:49
